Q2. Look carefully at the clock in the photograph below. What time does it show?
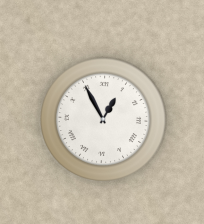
12:55
